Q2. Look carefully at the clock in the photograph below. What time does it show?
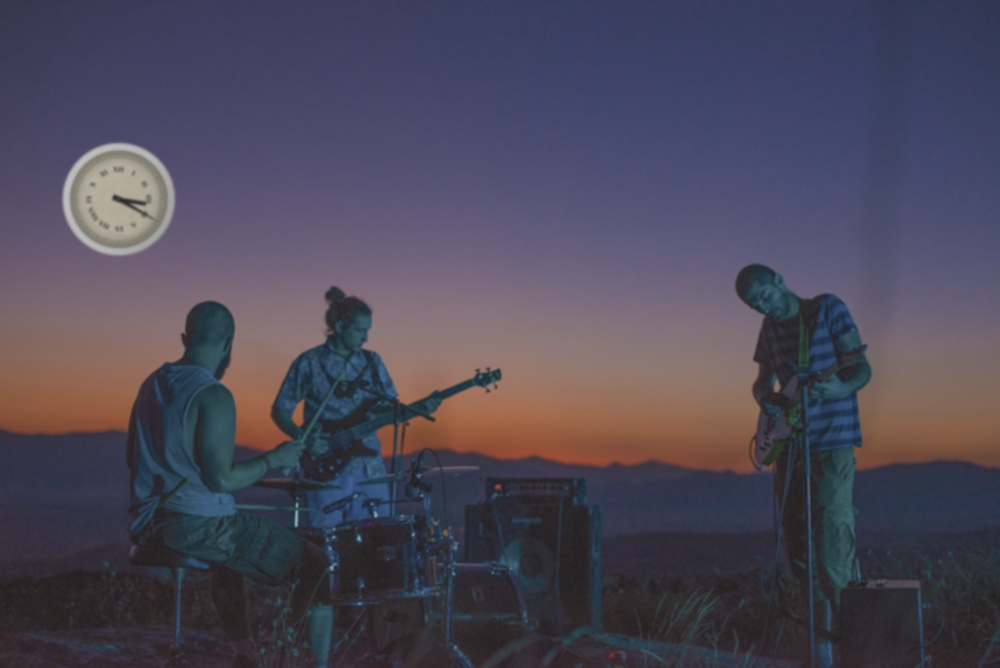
3:20
